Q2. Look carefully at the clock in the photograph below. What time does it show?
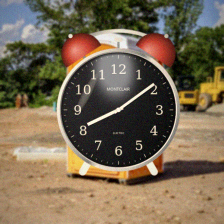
8:09
